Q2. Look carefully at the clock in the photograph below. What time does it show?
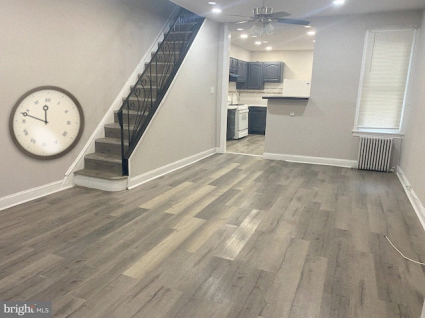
11:48
